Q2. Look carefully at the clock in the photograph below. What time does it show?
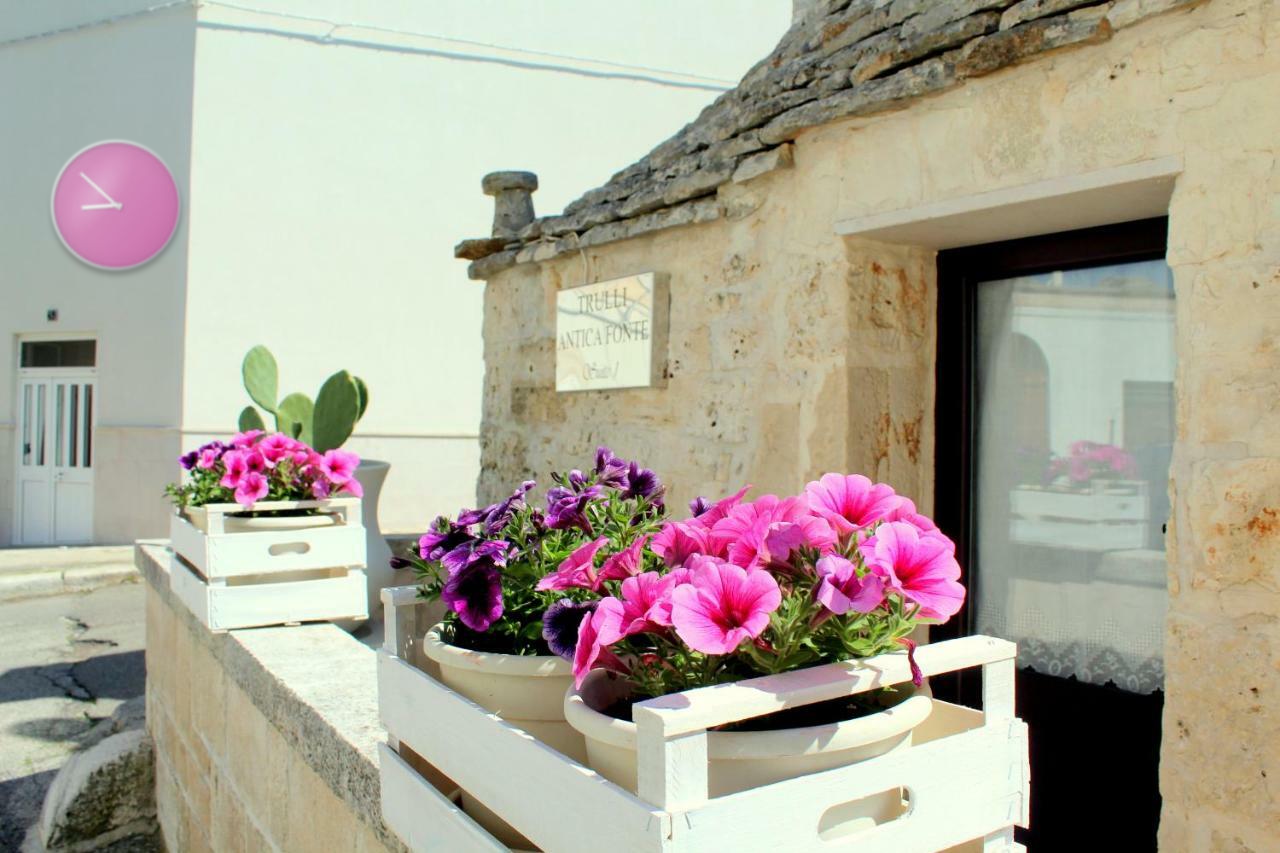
8:52
